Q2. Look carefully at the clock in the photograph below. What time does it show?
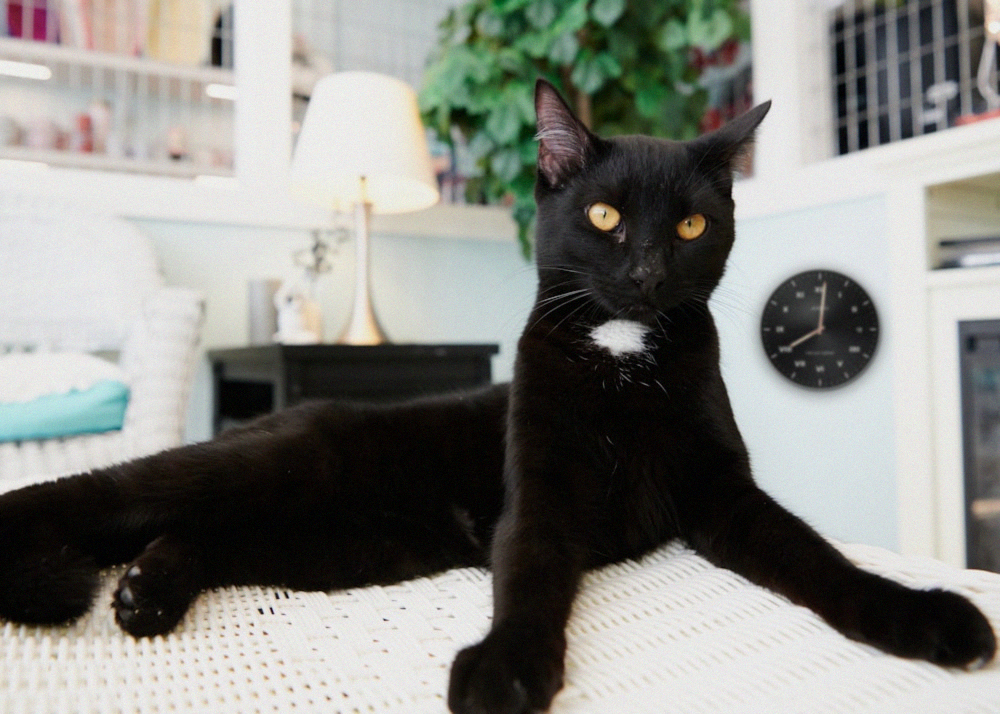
8:01
